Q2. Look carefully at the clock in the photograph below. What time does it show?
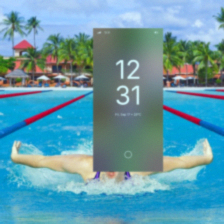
12:31
